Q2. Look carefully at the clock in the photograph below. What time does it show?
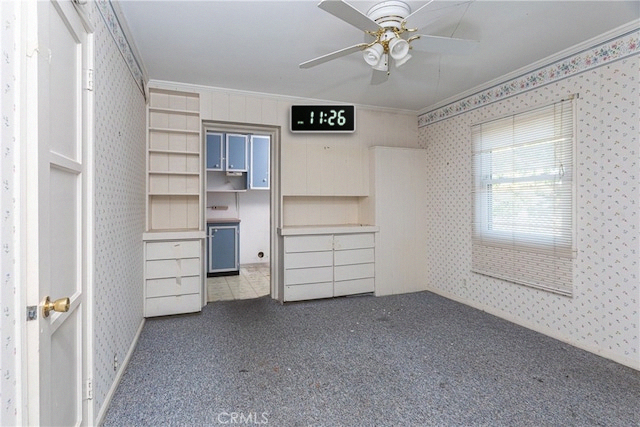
11:26
